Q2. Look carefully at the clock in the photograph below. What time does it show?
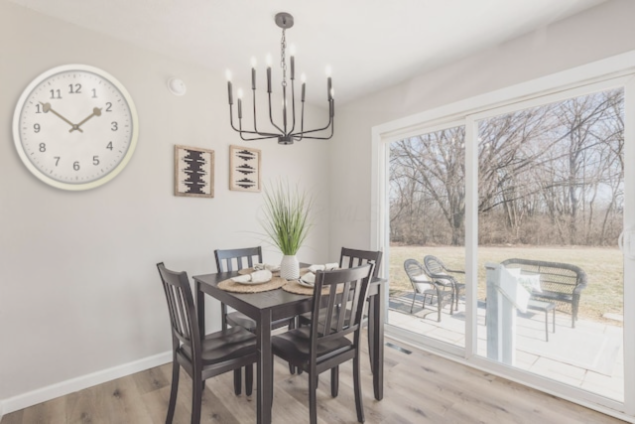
1:51
